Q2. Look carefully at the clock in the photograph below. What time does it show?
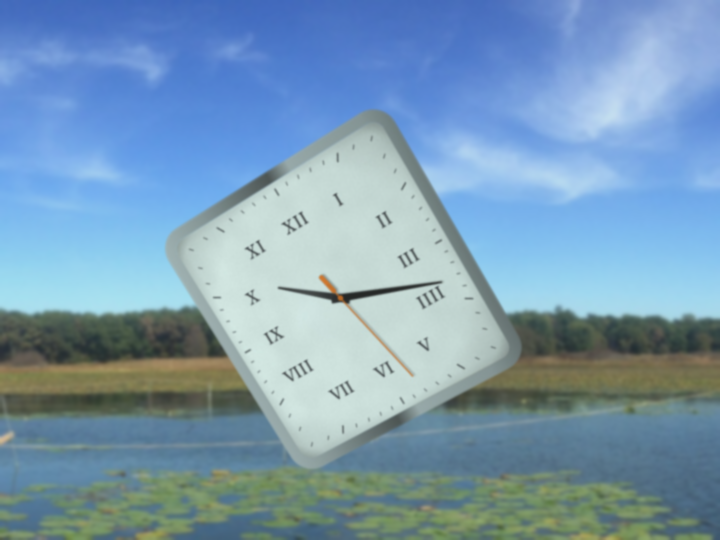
10:18:28
